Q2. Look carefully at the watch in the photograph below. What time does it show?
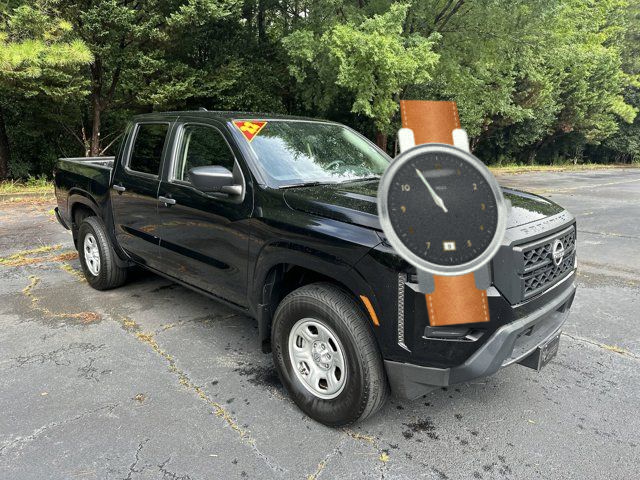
10:55
